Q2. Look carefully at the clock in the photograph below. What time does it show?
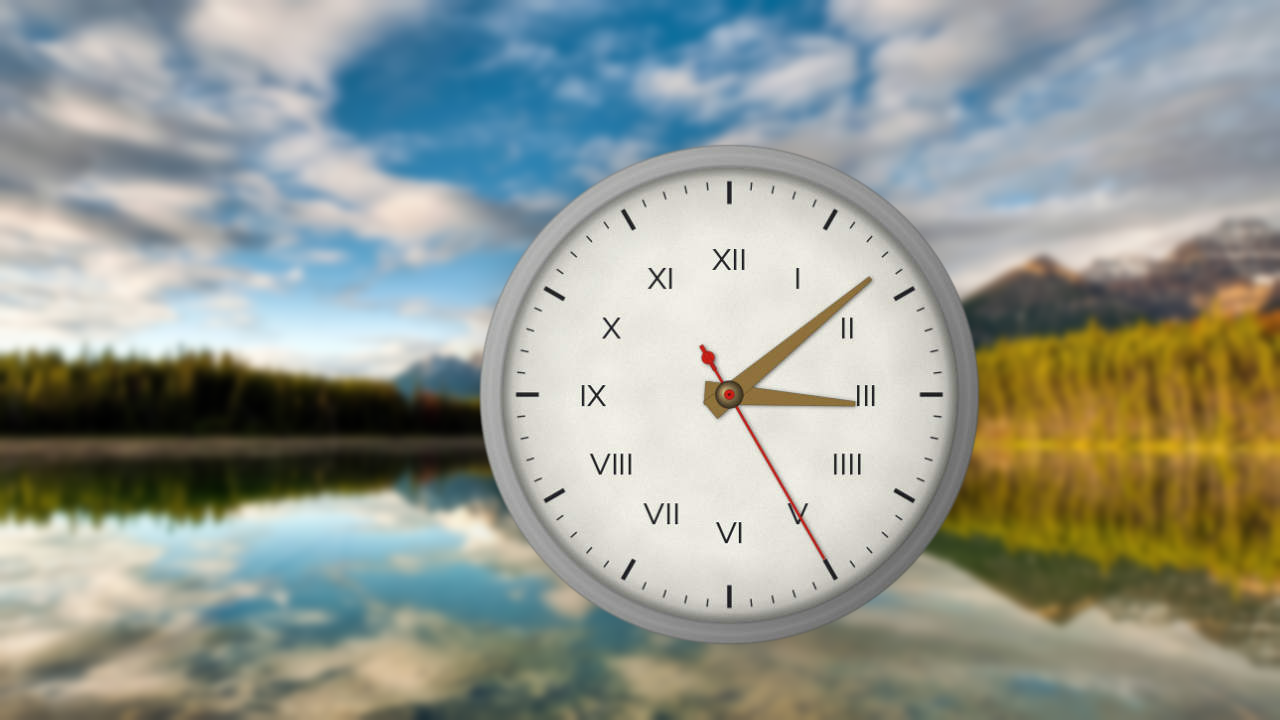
3:08:25
